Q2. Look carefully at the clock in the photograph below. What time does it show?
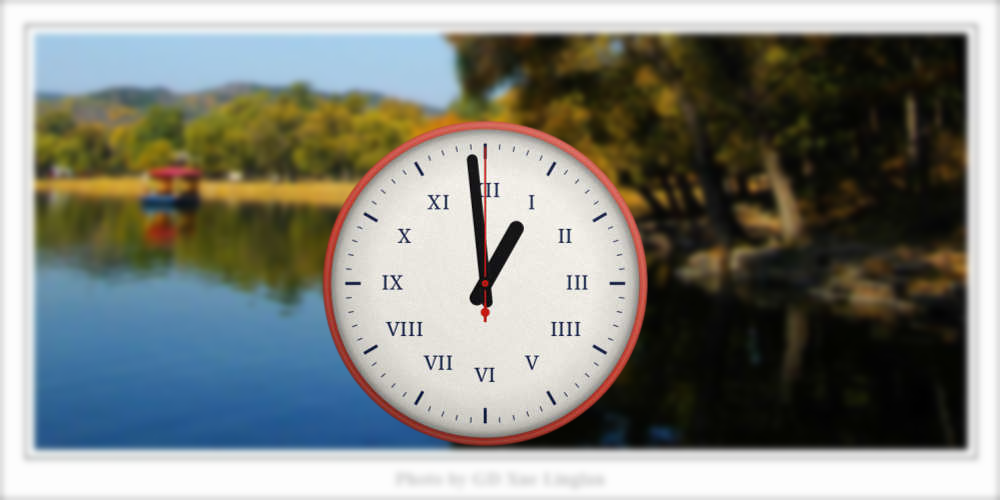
12:59:00
